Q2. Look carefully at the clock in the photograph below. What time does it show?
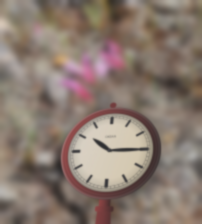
10:15
